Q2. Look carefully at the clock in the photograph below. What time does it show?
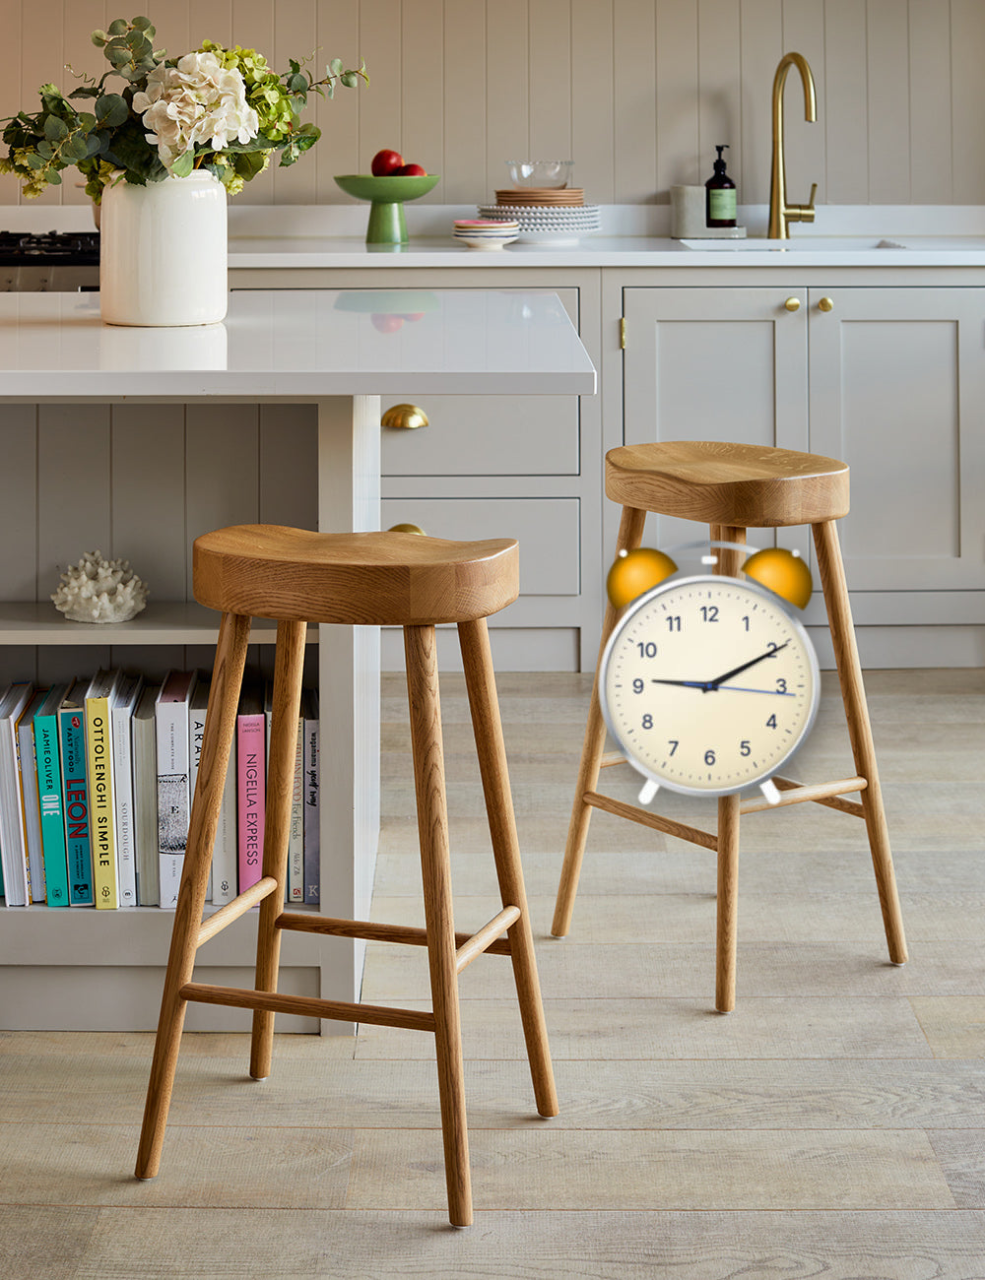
9:10:16
